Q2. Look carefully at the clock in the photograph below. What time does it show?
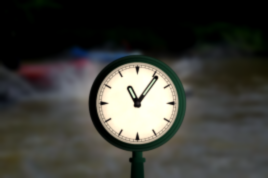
11:06
